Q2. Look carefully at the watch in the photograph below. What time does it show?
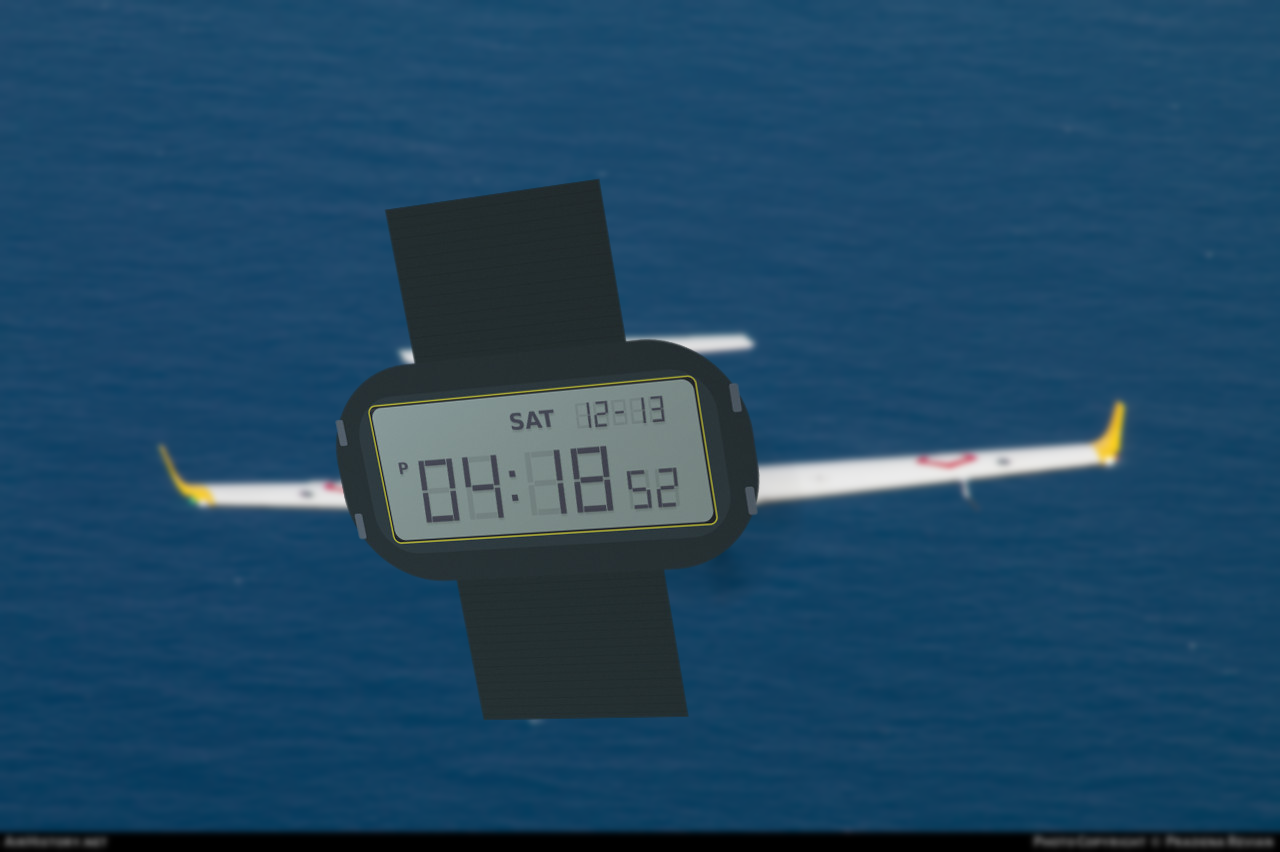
4:18:52
